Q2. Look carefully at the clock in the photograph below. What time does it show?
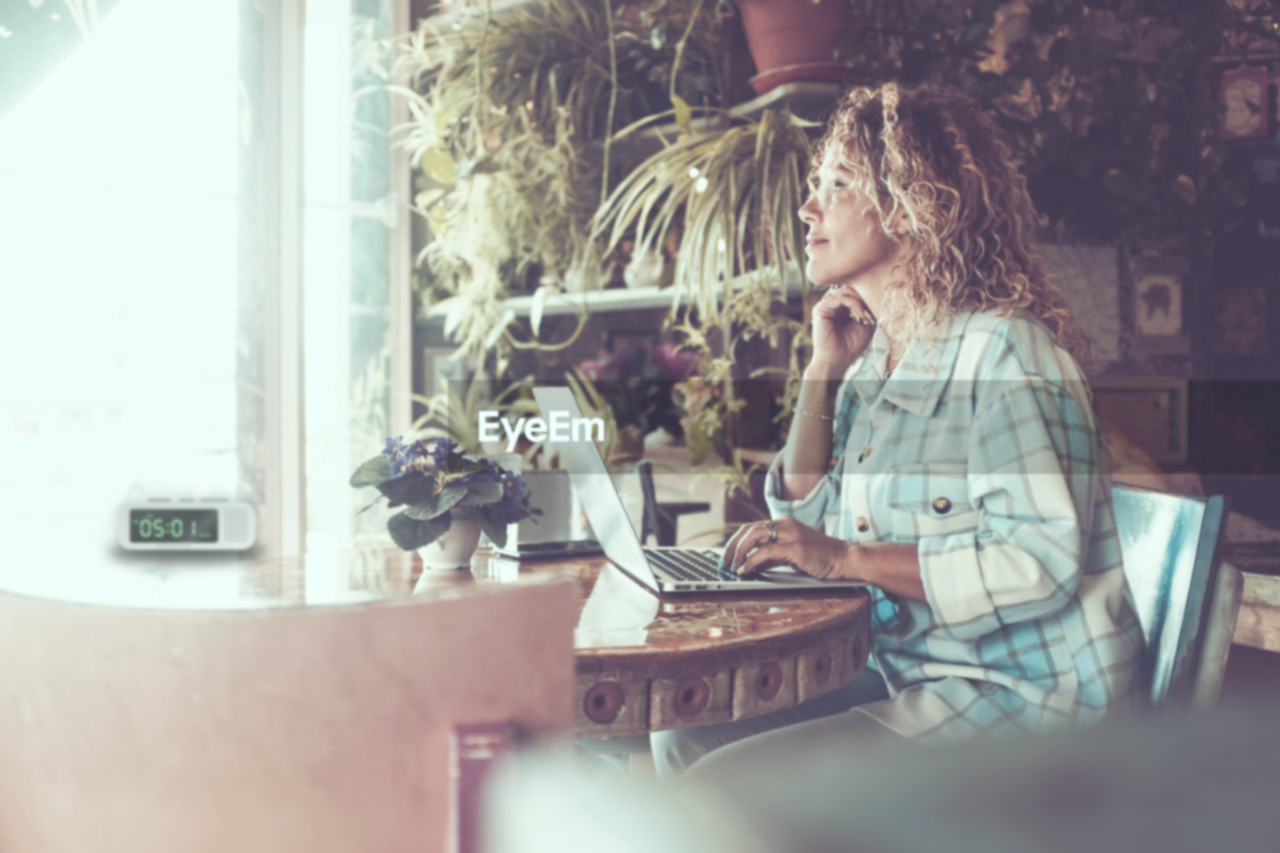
5:01
